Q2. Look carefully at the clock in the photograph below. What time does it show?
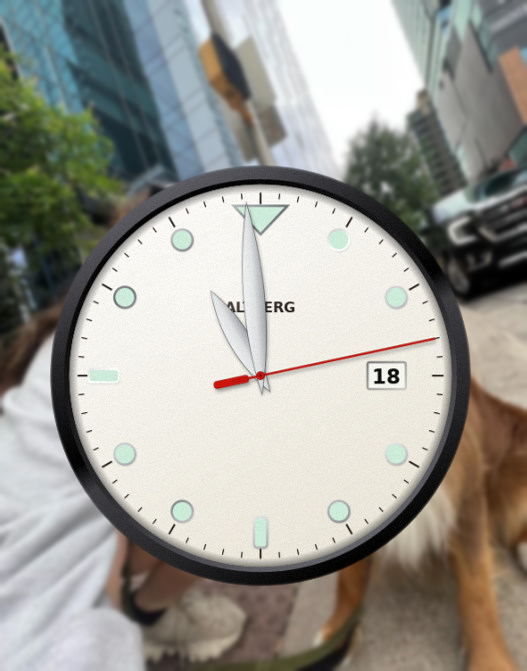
10:59:13
